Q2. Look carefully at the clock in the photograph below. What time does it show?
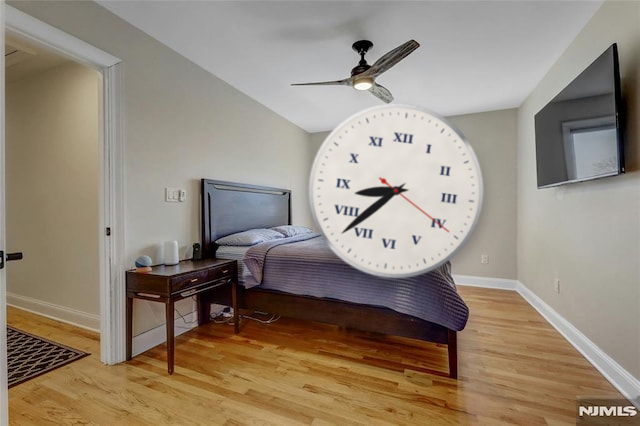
8:37:20
